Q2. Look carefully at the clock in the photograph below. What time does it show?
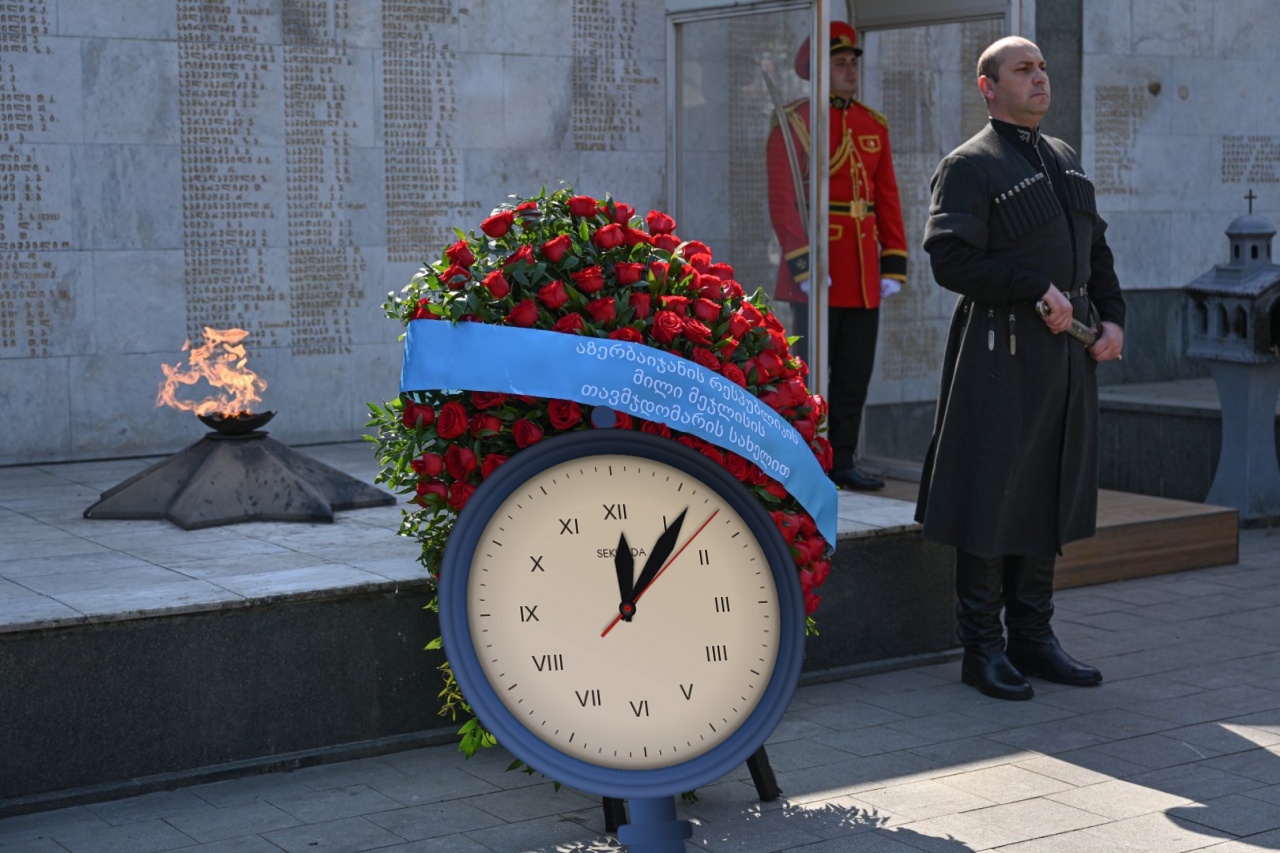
12:06:08
